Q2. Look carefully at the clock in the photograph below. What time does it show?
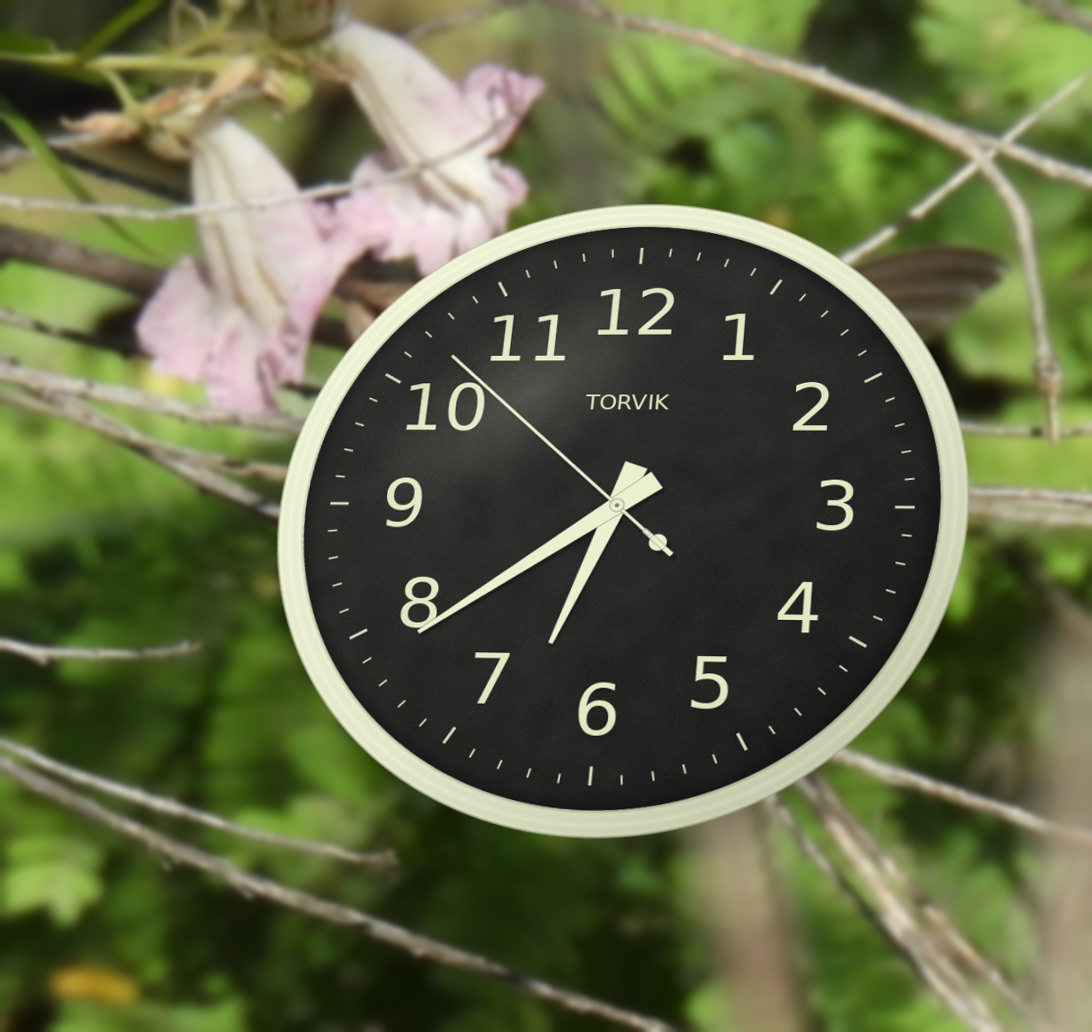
6:38:52
